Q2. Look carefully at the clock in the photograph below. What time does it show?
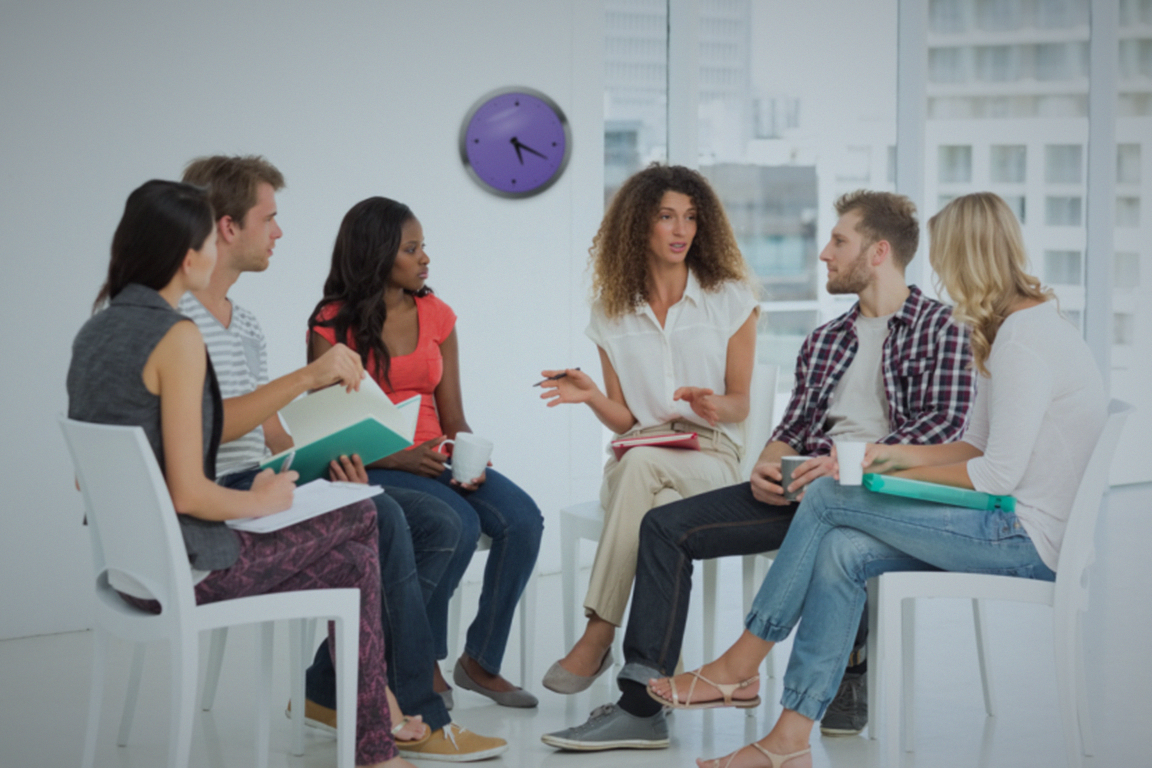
5:19
